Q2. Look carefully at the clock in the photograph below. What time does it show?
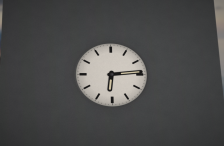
6:14
